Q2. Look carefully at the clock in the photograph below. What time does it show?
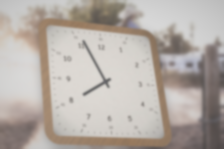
7:56
